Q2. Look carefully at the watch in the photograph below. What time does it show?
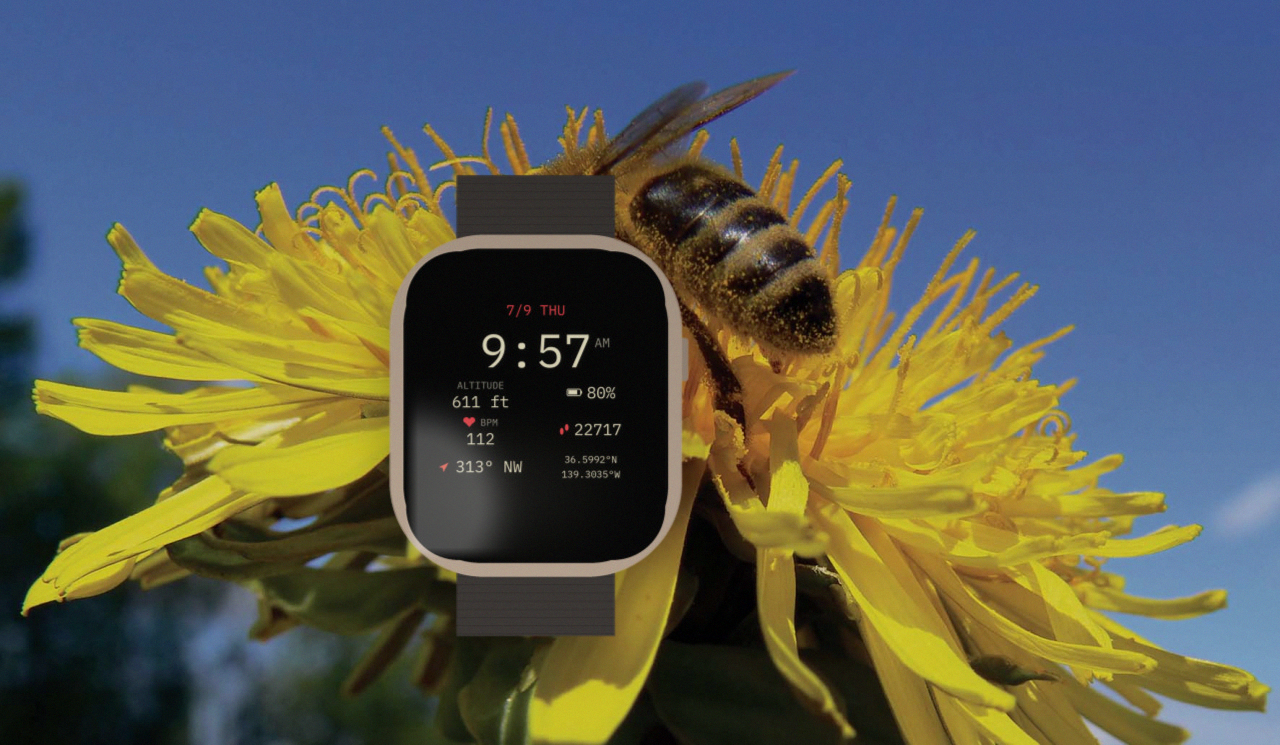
9:57
